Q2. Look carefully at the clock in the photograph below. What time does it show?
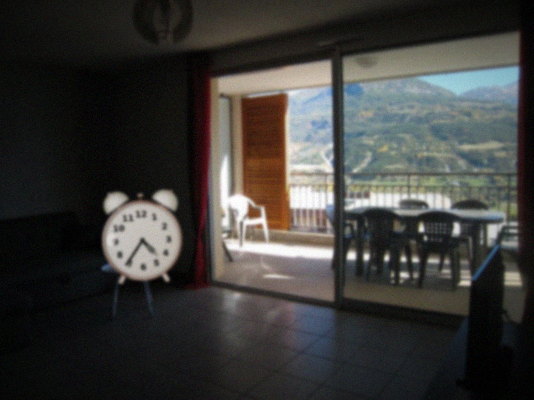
4:36
